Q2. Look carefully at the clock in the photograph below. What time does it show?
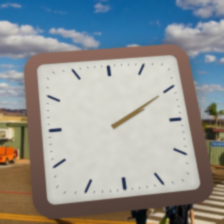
2:10
